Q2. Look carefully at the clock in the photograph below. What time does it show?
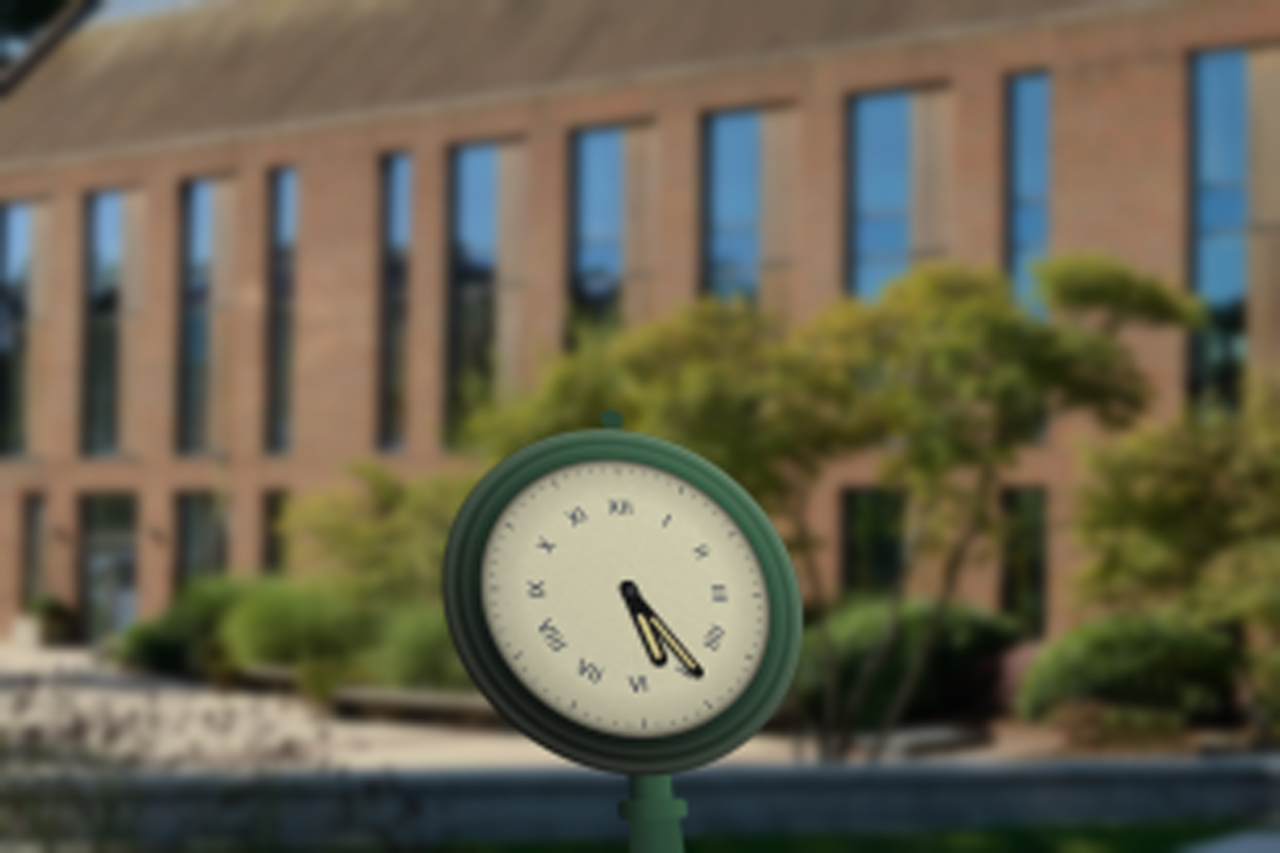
5:24
